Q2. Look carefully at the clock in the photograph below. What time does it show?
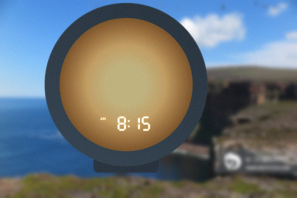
8:15
